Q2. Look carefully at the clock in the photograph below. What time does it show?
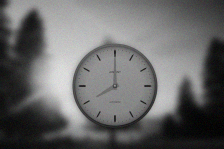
8:00
